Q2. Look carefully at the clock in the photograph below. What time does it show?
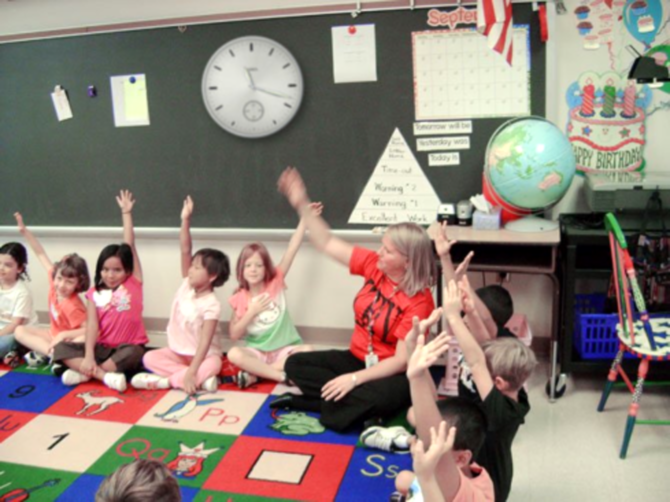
11:18
